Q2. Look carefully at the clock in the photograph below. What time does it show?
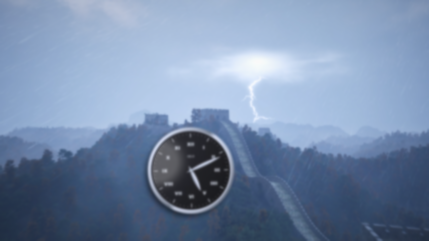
5:11
